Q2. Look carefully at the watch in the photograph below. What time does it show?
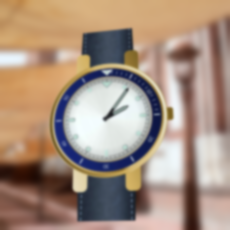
2:06
